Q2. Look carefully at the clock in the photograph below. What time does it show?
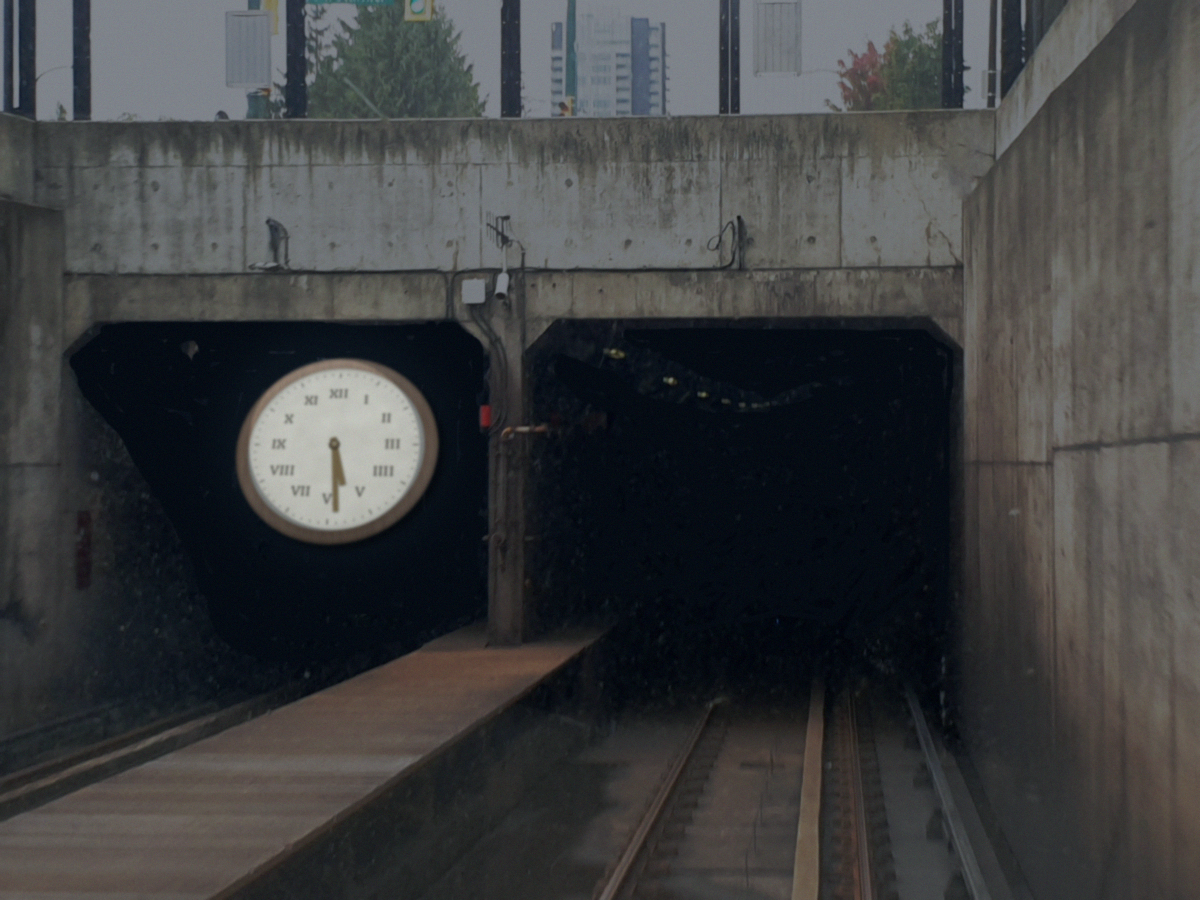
5:29
